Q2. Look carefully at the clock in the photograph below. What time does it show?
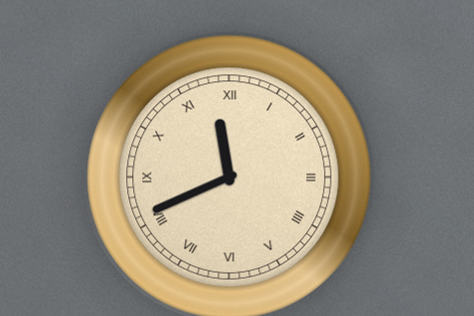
11:41
